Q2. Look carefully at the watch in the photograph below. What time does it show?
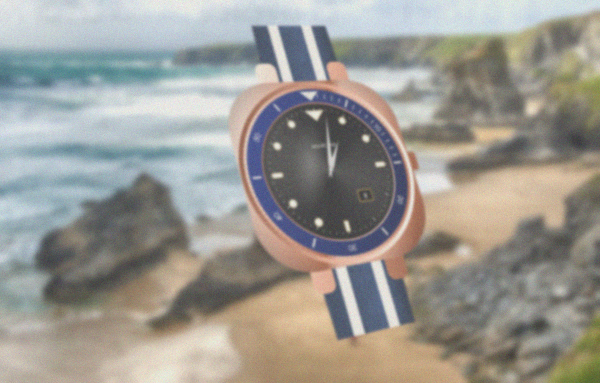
1:02
